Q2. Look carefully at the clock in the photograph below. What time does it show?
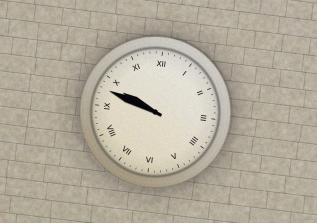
9:48
